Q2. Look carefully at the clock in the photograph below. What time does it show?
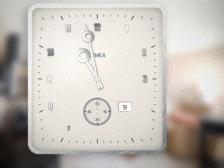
10:58
